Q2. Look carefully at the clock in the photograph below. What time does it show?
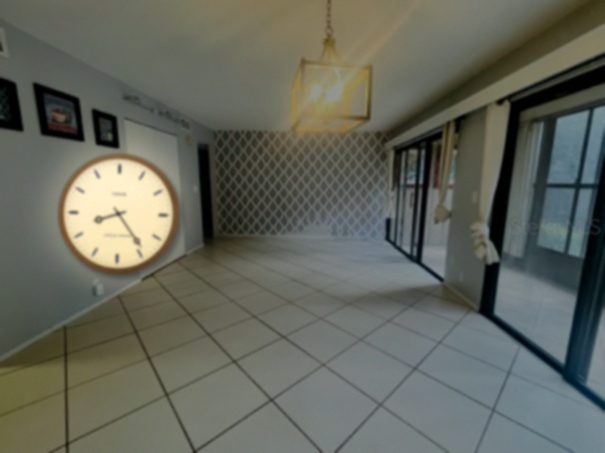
8:24
